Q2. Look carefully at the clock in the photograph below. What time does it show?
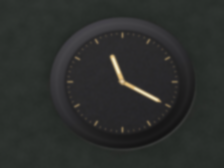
11:20
